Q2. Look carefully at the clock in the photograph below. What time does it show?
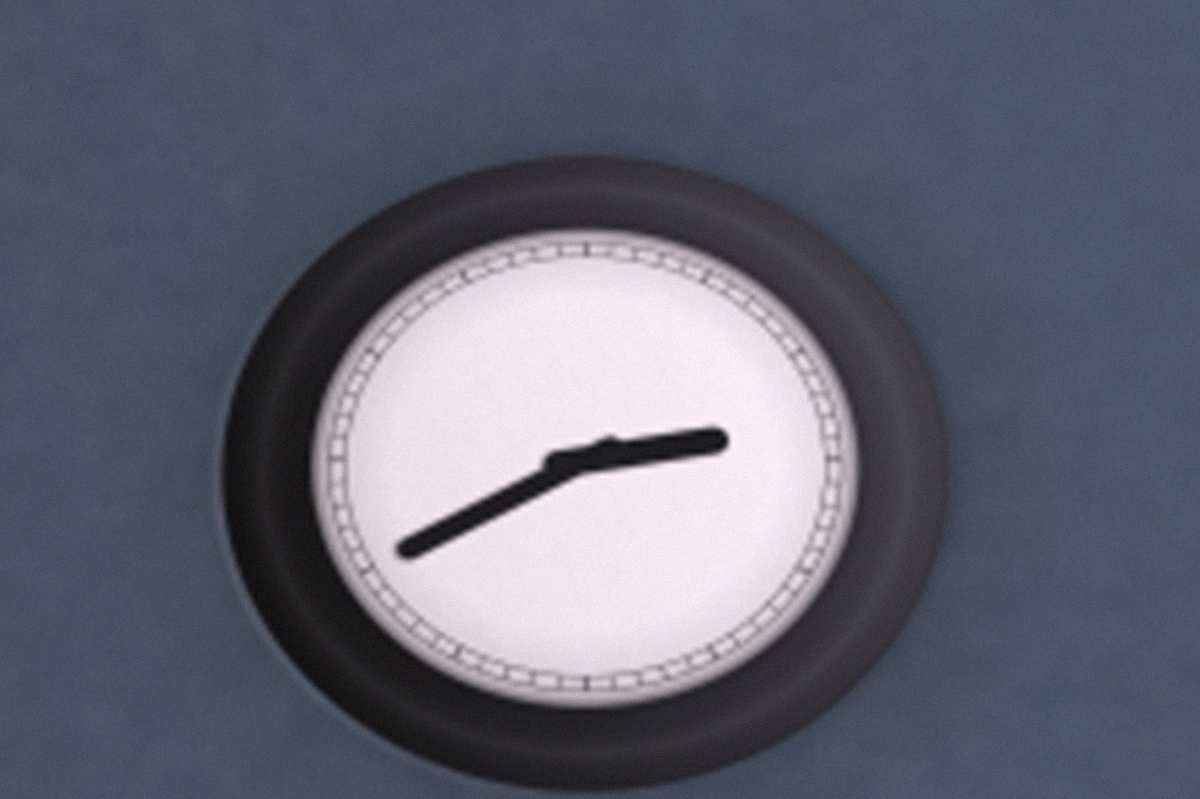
2:40
